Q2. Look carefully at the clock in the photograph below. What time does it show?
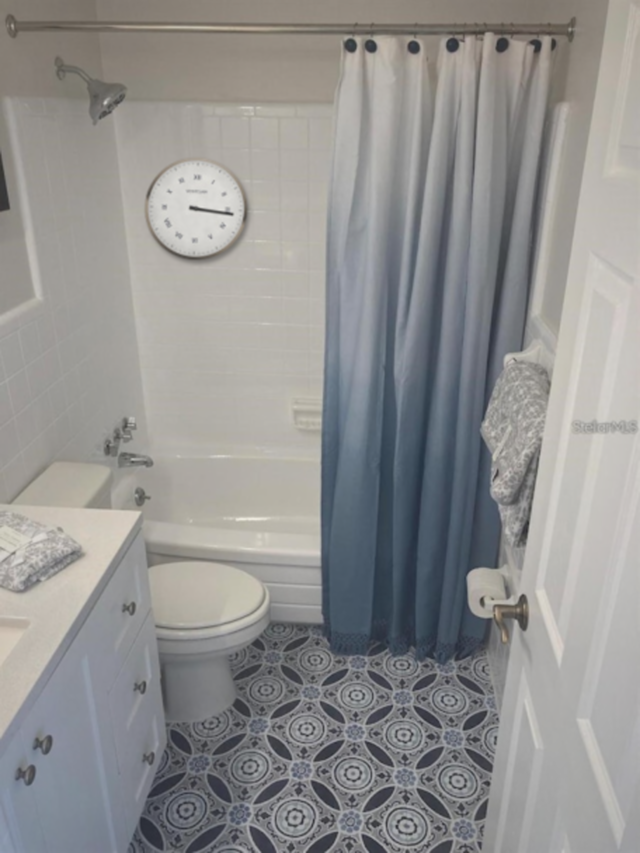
3:16
